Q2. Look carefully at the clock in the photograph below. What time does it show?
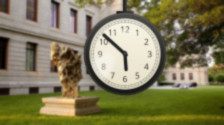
5:52
